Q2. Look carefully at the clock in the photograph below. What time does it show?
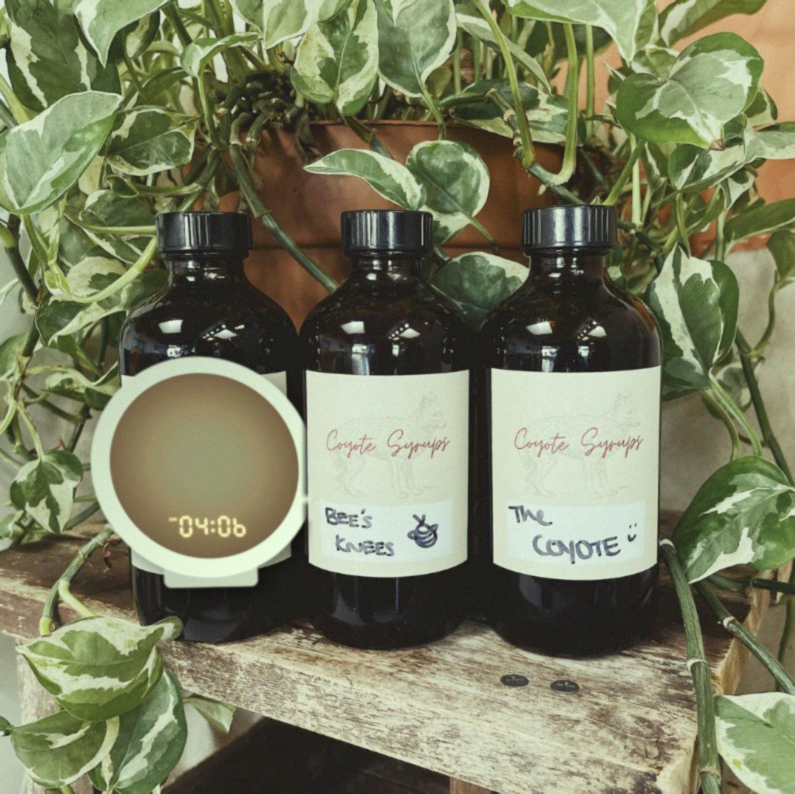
4:06
